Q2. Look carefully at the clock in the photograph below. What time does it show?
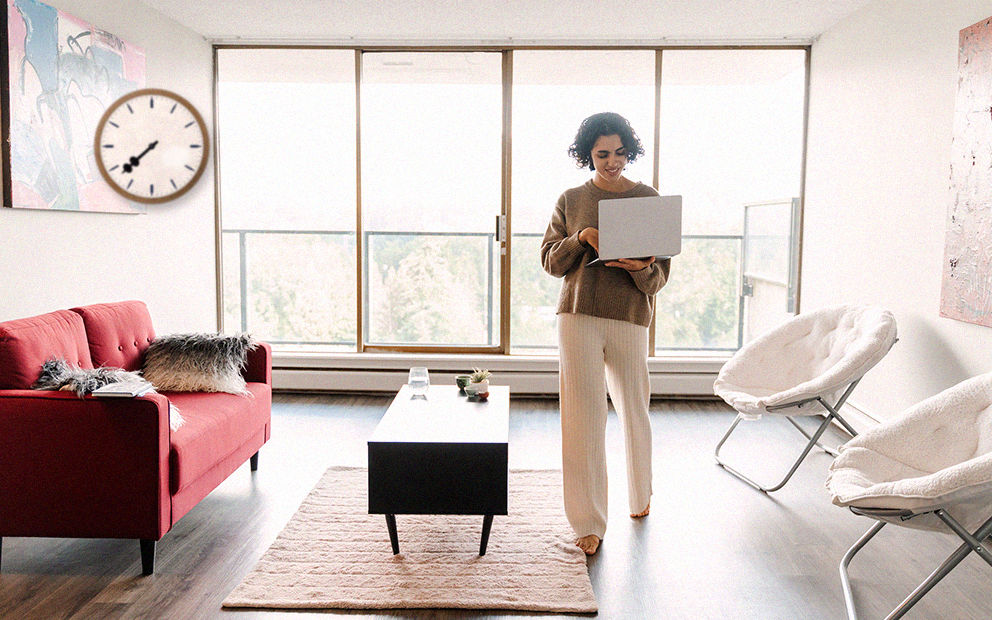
7:38
